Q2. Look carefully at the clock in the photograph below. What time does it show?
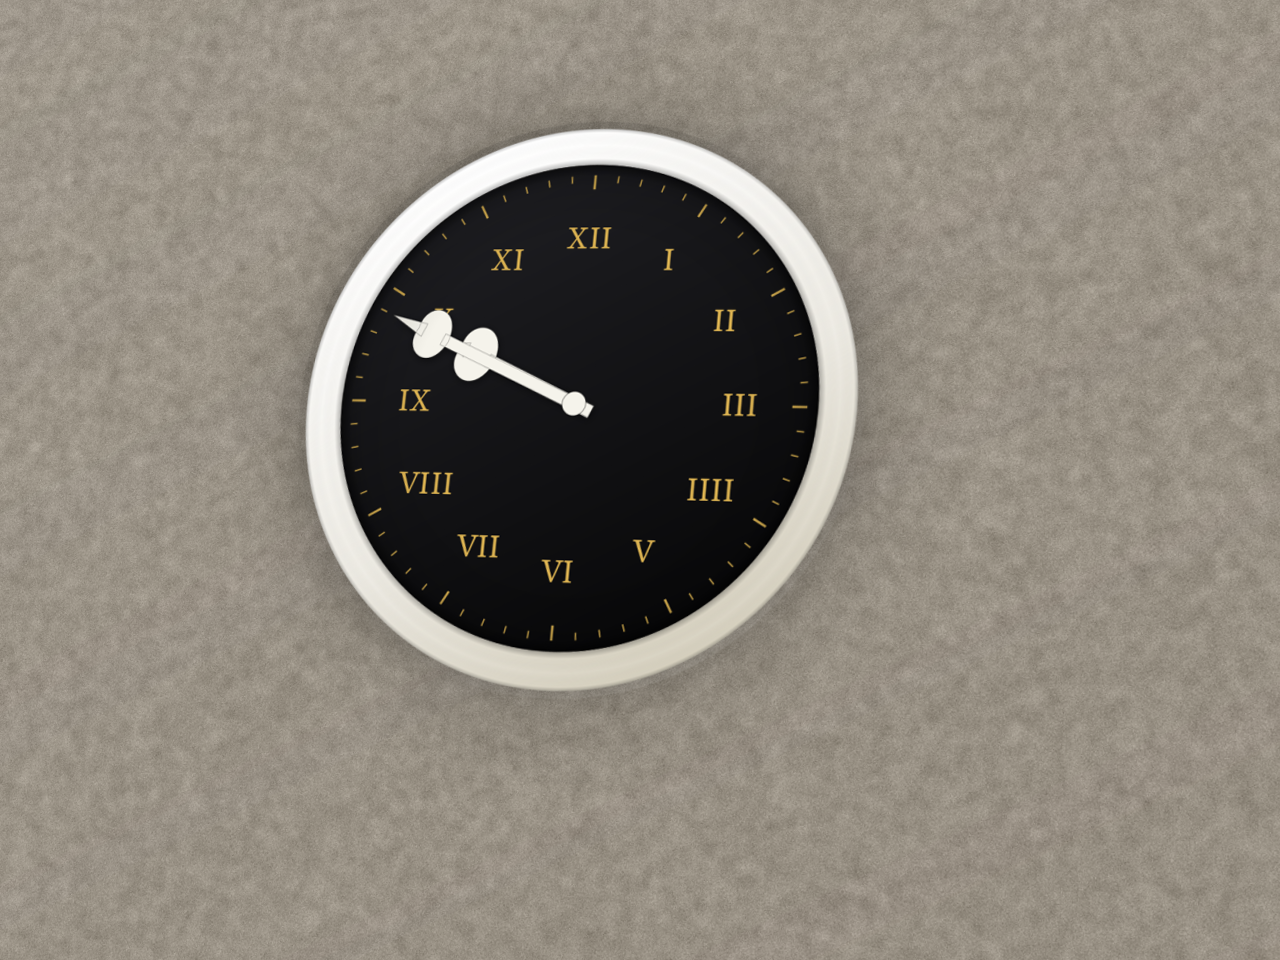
9:49
